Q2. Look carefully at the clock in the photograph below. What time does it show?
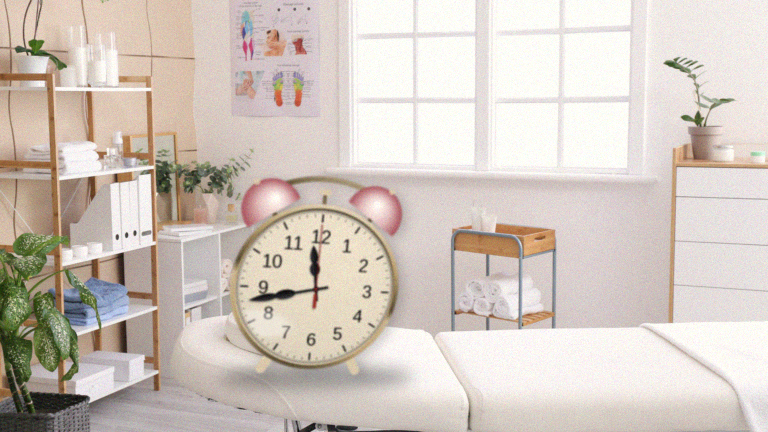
11:43:00
